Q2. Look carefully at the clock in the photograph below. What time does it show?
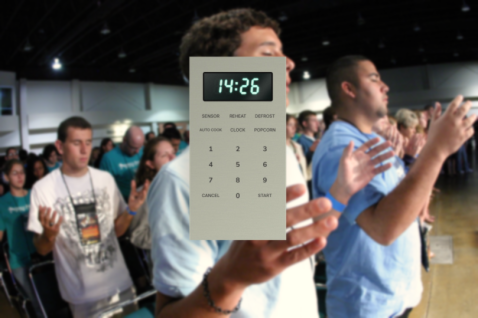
14:26
